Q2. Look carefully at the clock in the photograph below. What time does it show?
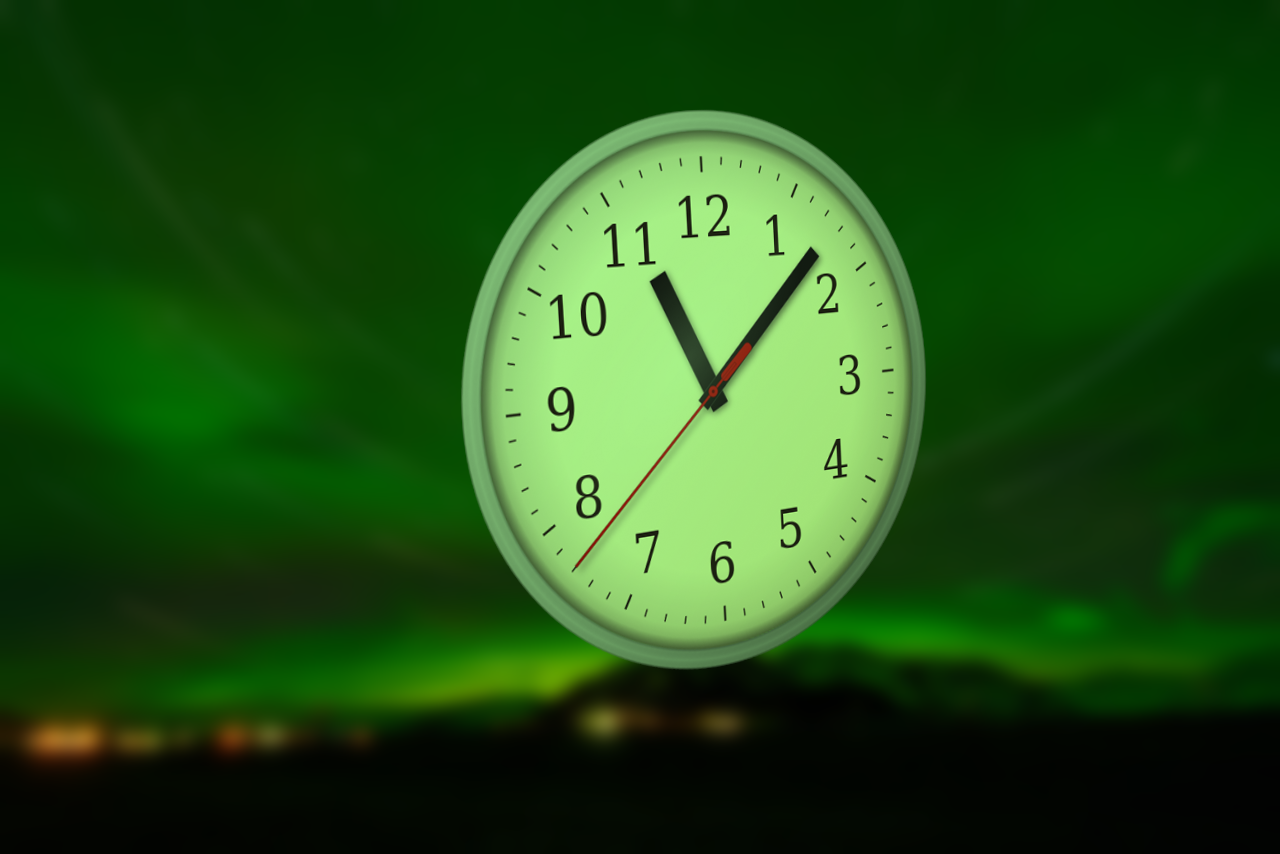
11:07:38
